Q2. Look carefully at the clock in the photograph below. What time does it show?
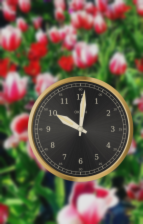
10:01
